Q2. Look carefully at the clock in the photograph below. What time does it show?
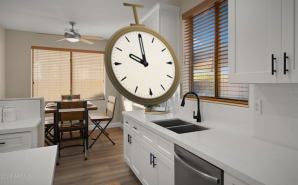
10:00
